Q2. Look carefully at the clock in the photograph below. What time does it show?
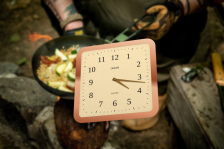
4:17
